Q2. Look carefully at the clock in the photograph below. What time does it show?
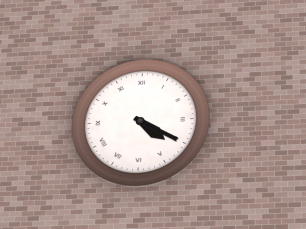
4:20
